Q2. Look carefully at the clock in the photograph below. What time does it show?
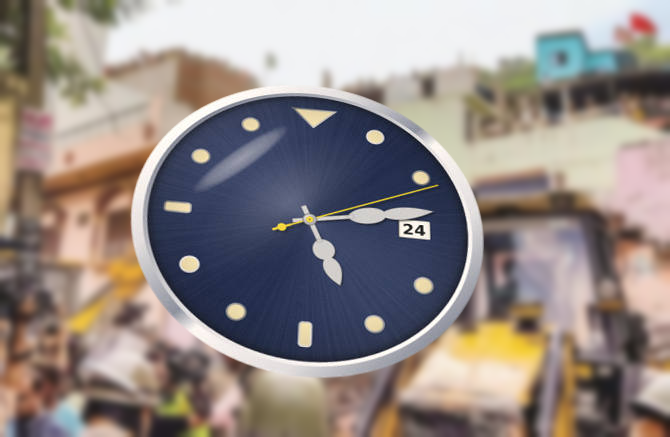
5:13:11
